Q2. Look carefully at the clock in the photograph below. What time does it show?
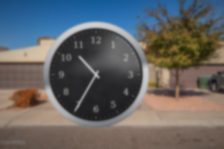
10:35
